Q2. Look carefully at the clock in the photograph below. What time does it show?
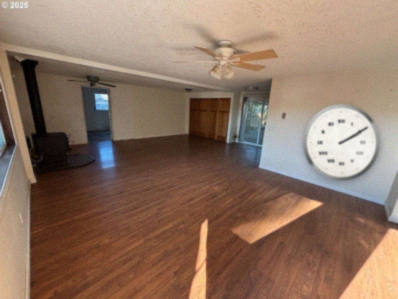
2:10
